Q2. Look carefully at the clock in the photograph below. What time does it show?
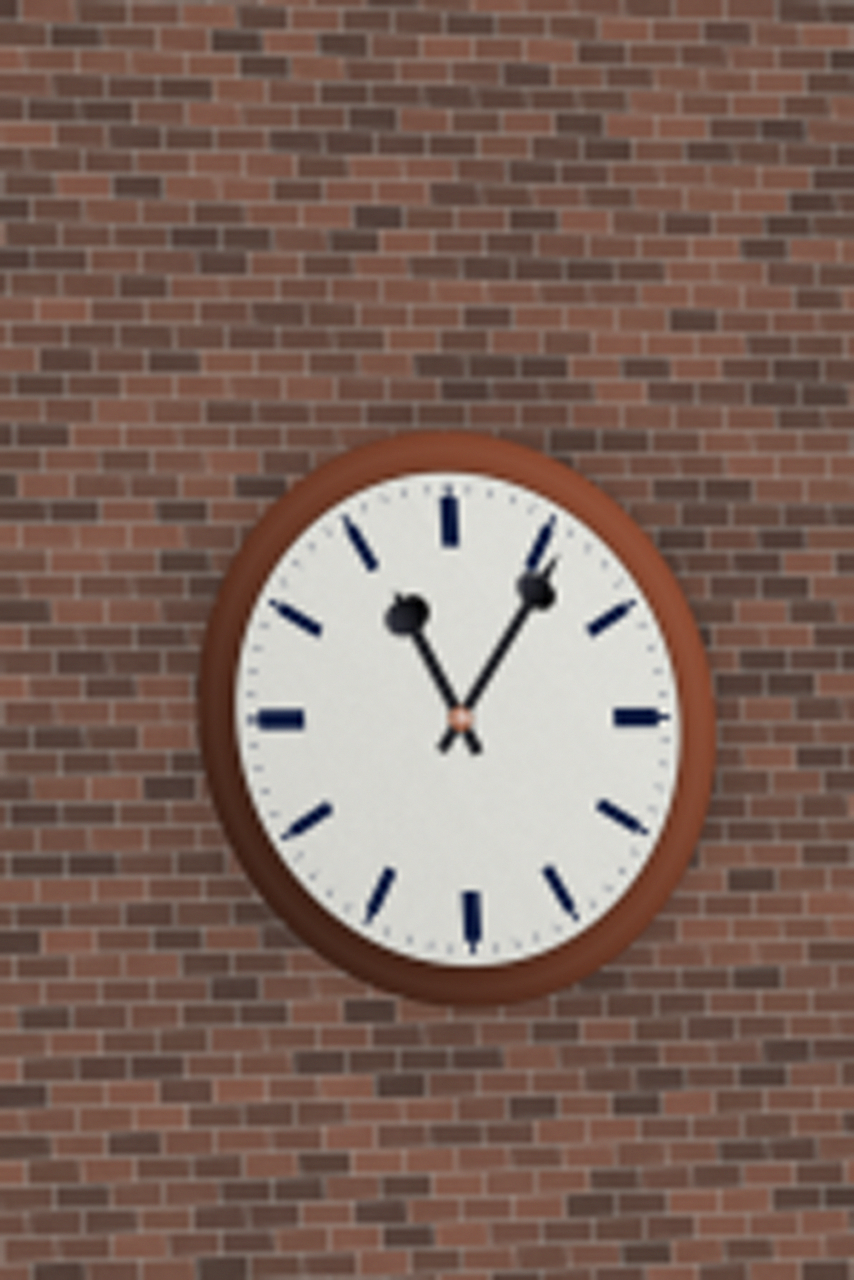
11:06
